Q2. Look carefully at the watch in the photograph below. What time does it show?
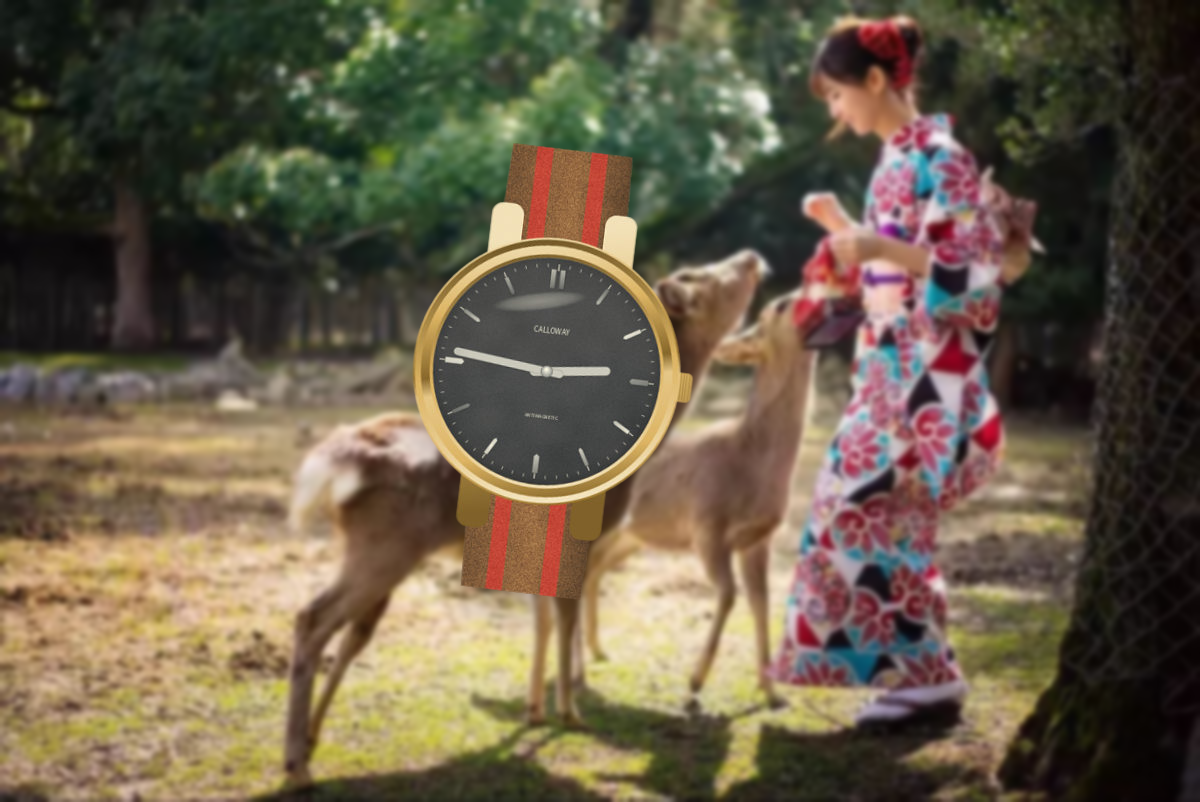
2:46
